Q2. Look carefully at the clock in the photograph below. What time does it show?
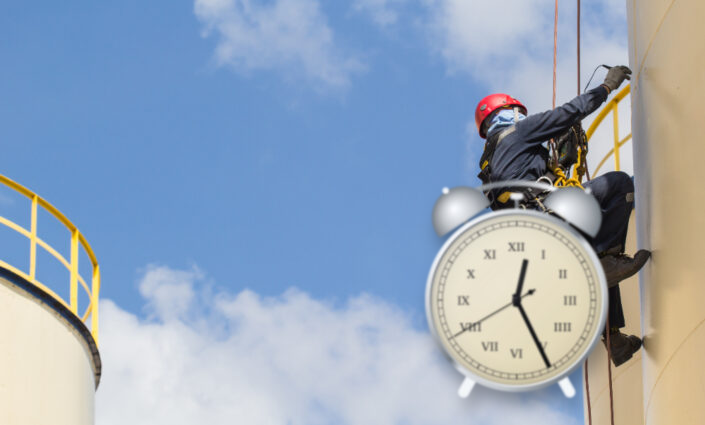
12:25:40
